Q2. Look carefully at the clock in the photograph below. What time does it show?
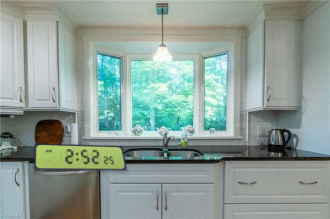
2:52:25
